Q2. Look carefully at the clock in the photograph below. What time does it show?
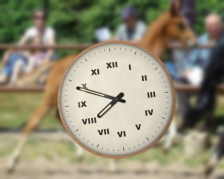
7:49
